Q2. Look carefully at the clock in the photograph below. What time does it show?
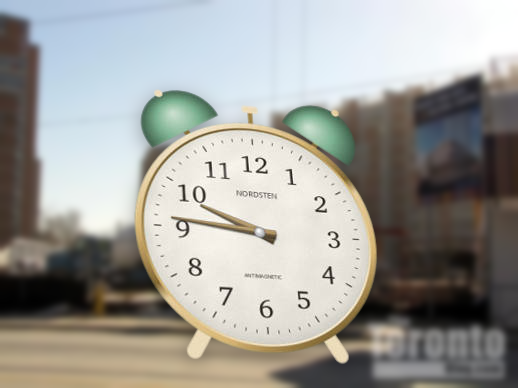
9:46
